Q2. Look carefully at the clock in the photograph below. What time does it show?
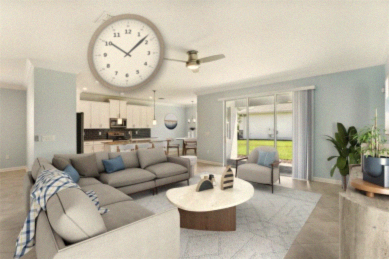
10:08
